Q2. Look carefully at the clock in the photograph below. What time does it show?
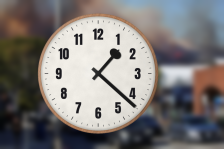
1:22
